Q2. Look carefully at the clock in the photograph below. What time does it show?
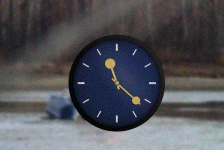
11:22
